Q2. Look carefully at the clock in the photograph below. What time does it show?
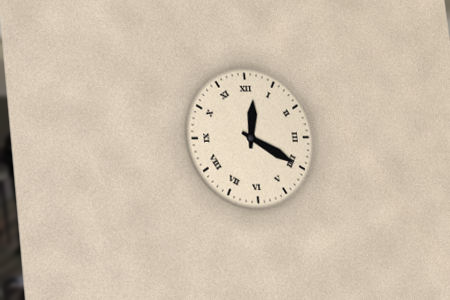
12:20
